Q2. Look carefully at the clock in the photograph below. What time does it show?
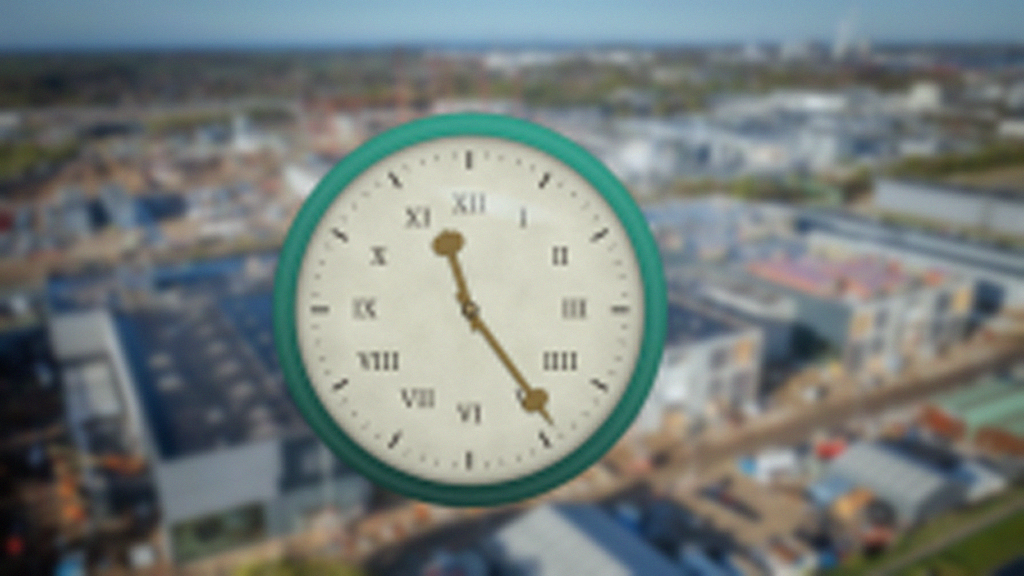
11:24
